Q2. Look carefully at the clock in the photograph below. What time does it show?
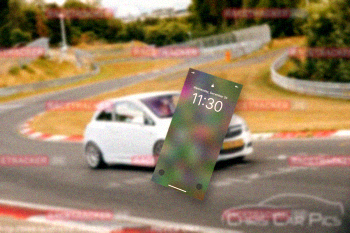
11:30
